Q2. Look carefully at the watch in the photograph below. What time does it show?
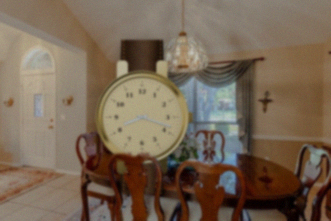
8:18
